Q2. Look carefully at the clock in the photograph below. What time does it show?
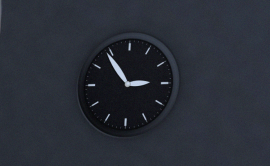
2:54
